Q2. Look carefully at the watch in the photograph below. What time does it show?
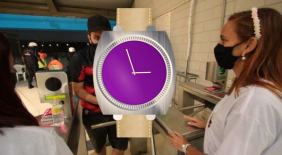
2:57
